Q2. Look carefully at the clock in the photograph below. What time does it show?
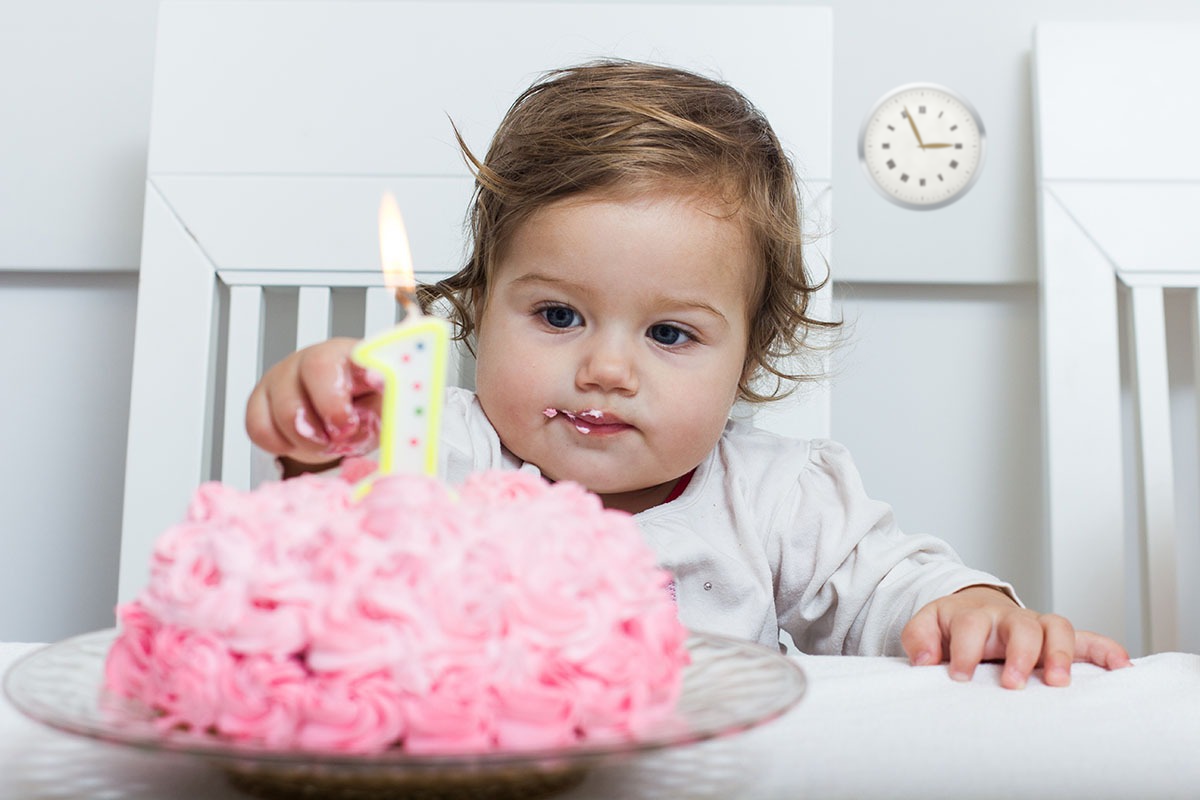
2:56
